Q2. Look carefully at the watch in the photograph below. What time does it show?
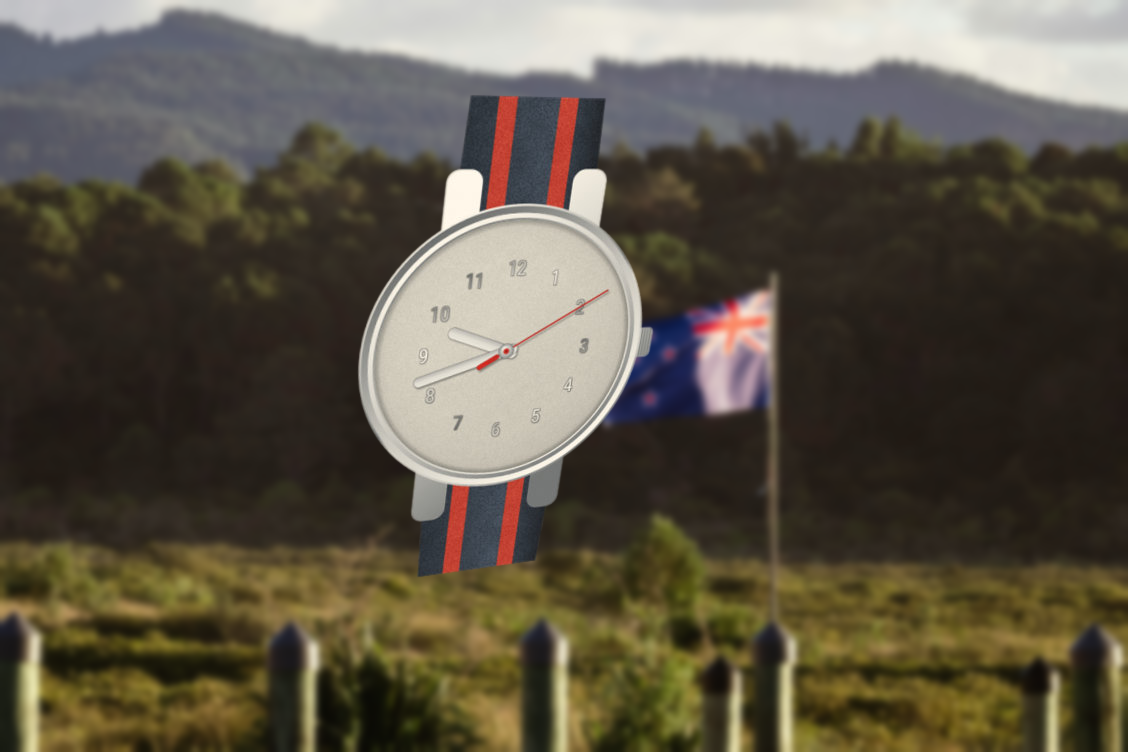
9:42:10
